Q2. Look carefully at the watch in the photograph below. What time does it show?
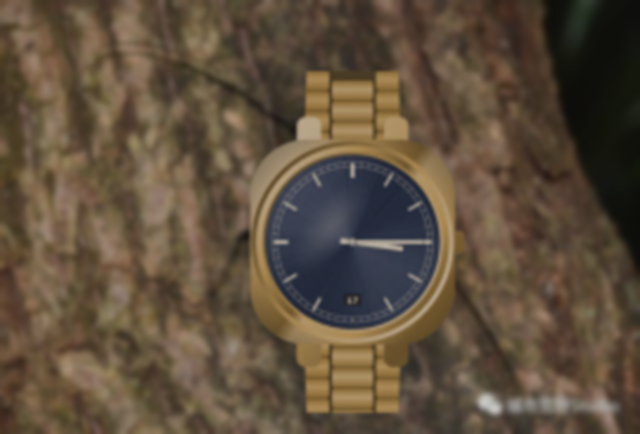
3:15
